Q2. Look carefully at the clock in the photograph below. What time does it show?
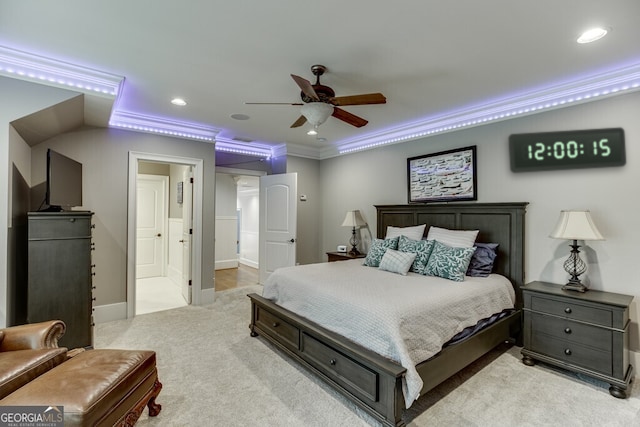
12:00:15
